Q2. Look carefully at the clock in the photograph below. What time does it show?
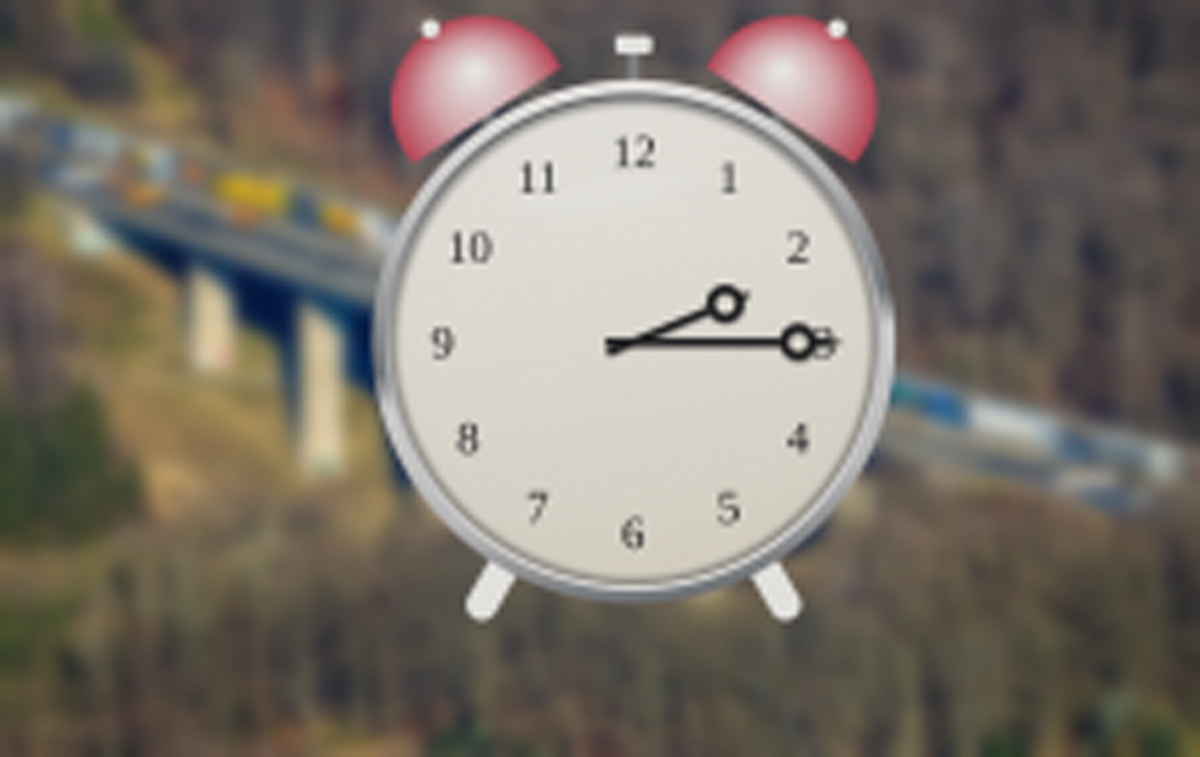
2:15
